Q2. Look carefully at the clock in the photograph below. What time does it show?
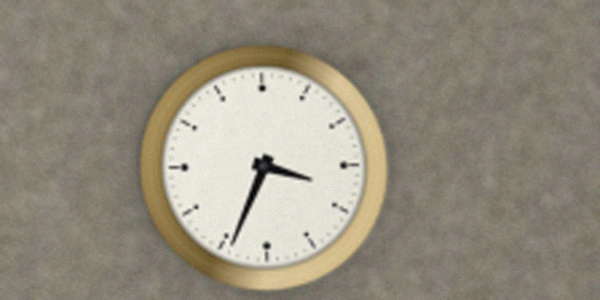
3:34
